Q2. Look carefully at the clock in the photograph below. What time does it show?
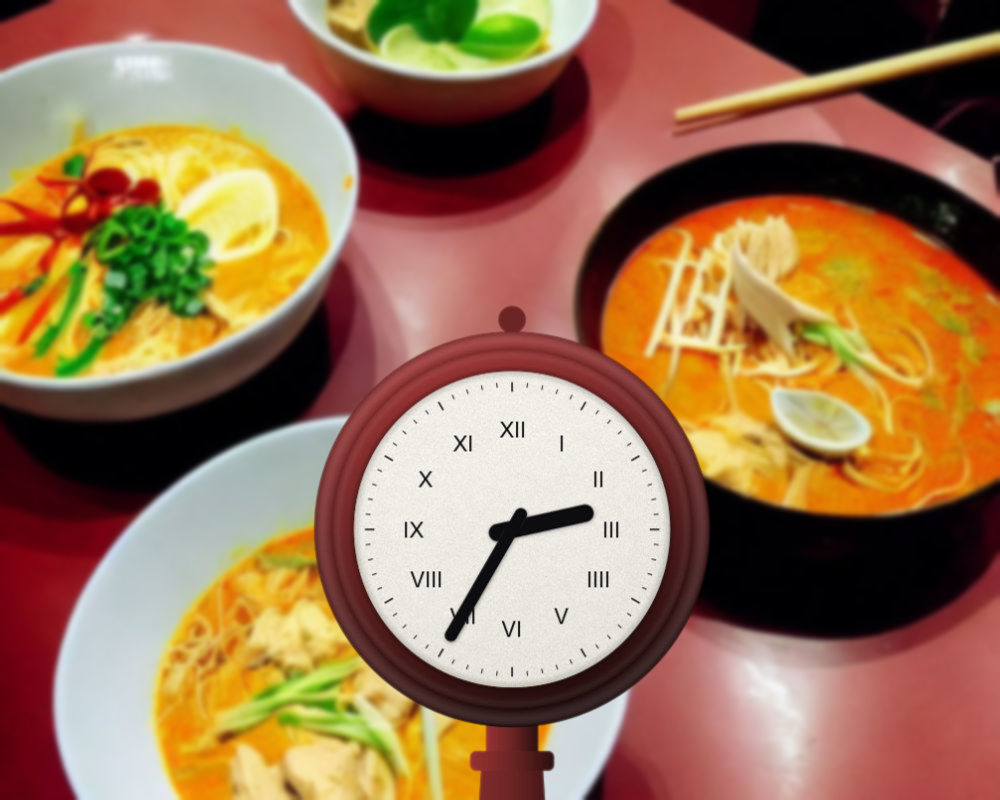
2:35
